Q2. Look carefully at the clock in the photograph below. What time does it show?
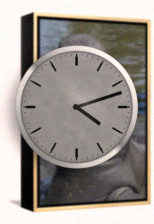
4:12
